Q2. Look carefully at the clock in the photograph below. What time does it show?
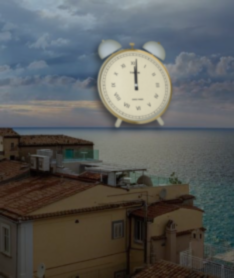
12:01
